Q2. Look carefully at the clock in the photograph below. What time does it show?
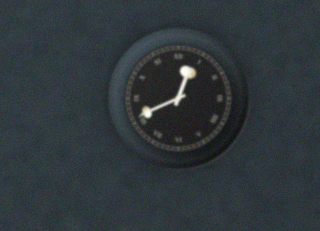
12:41
